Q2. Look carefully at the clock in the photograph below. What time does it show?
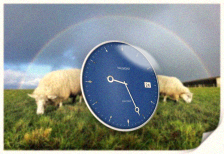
9:26
